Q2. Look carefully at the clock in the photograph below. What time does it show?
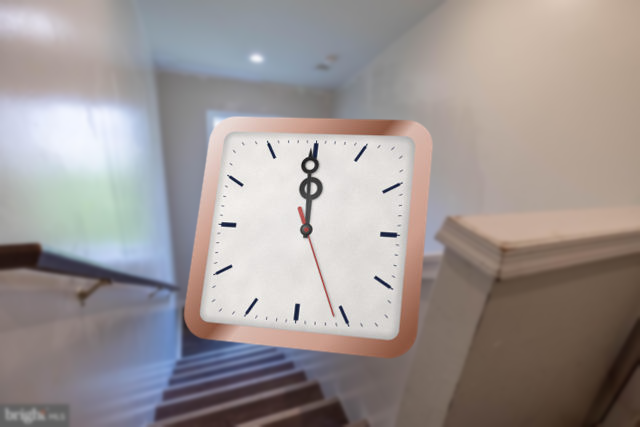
11:59:26
